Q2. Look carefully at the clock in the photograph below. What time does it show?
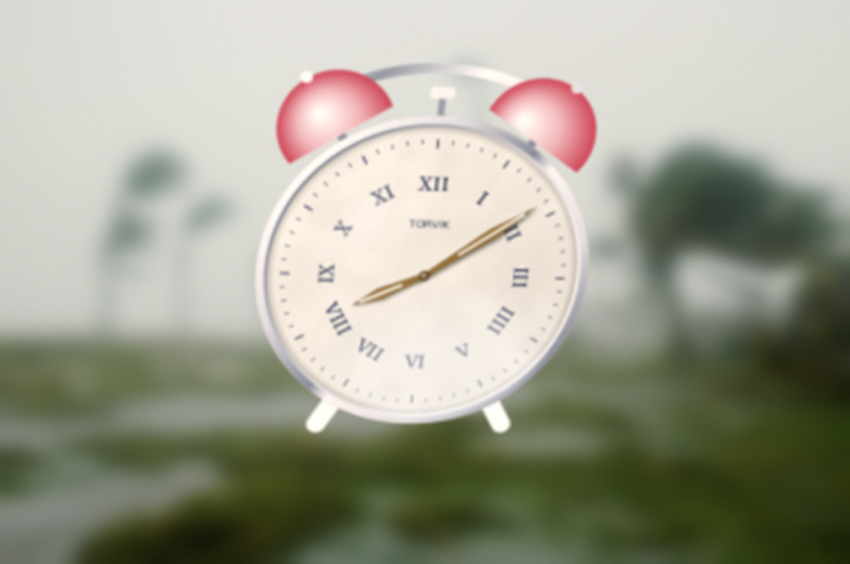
8:09
